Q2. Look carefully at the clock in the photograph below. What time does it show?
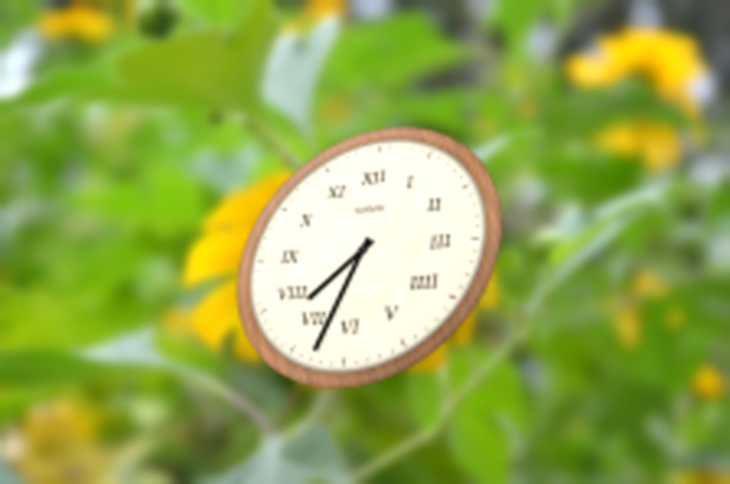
7:33
